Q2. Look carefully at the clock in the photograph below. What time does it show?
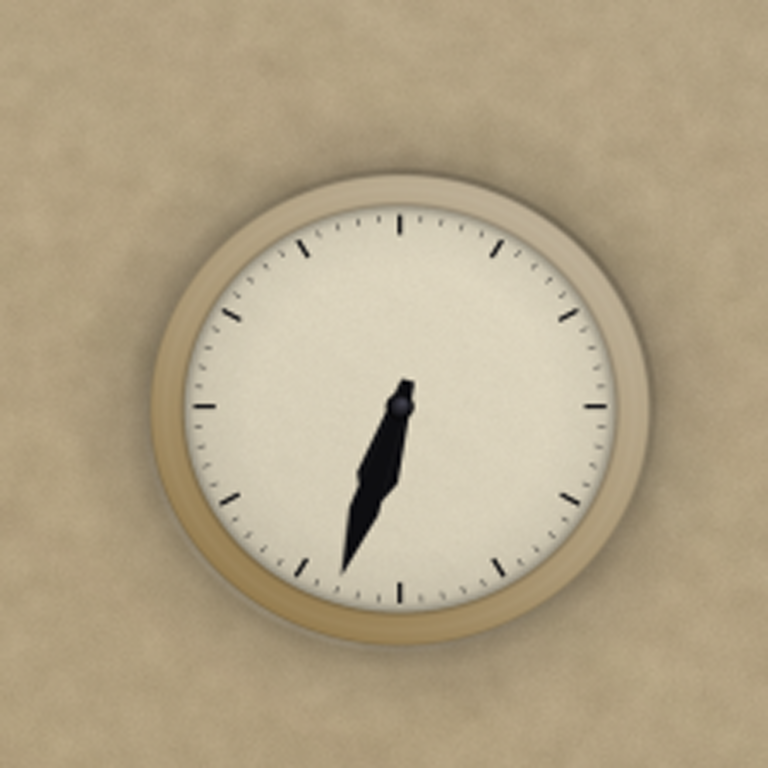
6:33
